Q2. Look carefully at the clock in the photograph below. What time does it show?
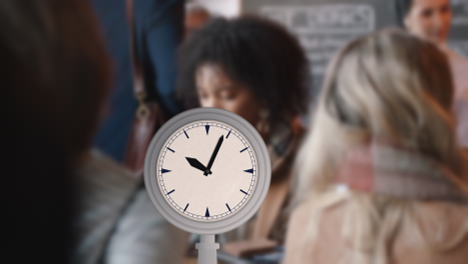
10:04
